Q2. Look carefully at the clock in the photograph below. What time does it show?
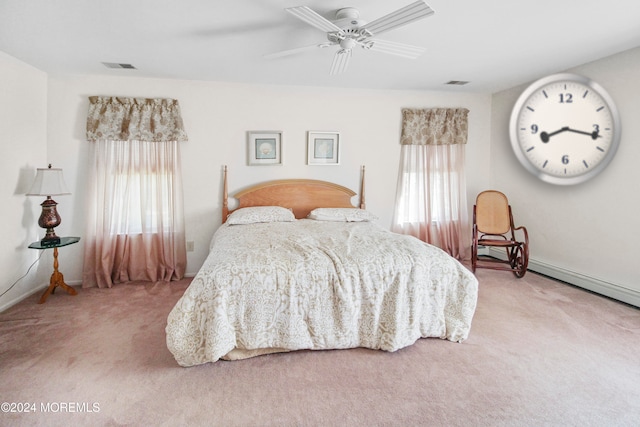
8:17
